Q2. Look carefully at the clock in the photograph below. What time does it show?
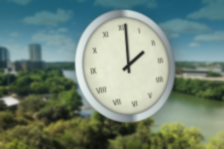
2:01
